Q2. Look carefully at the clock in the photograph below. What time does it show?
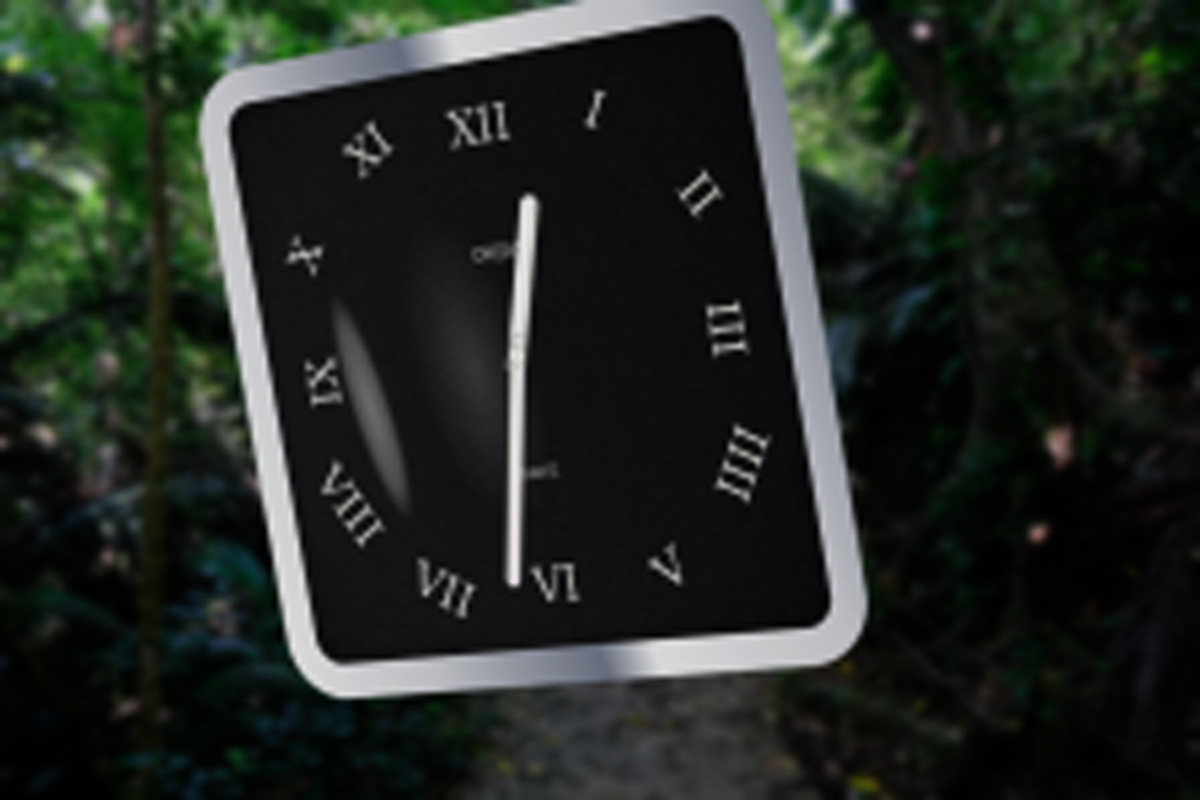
12:32
